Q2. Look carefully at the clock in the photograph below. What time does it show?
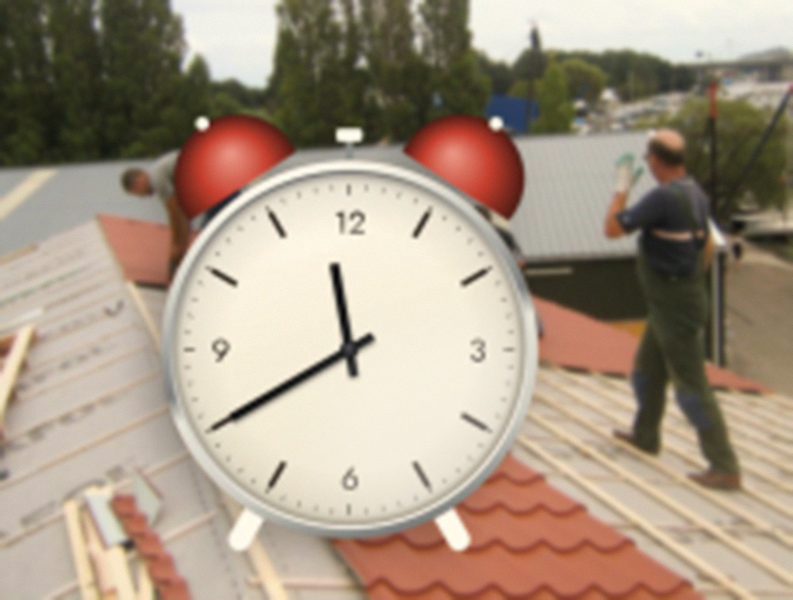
11:40
